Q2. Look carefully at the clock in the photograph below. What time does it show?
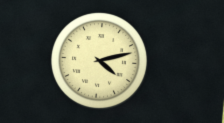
4:12
